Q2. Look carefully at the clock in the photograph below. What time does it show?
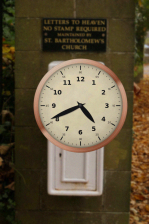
4:41
